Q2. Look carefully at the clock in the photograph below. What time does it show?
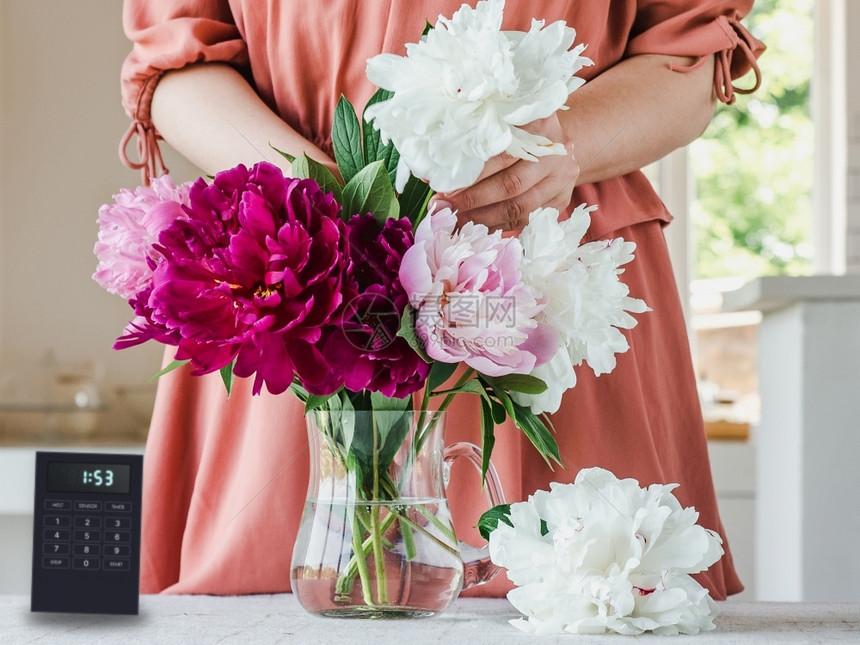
1:53
